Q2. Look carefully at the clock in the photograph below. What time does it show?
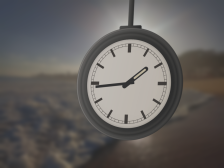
1:44
